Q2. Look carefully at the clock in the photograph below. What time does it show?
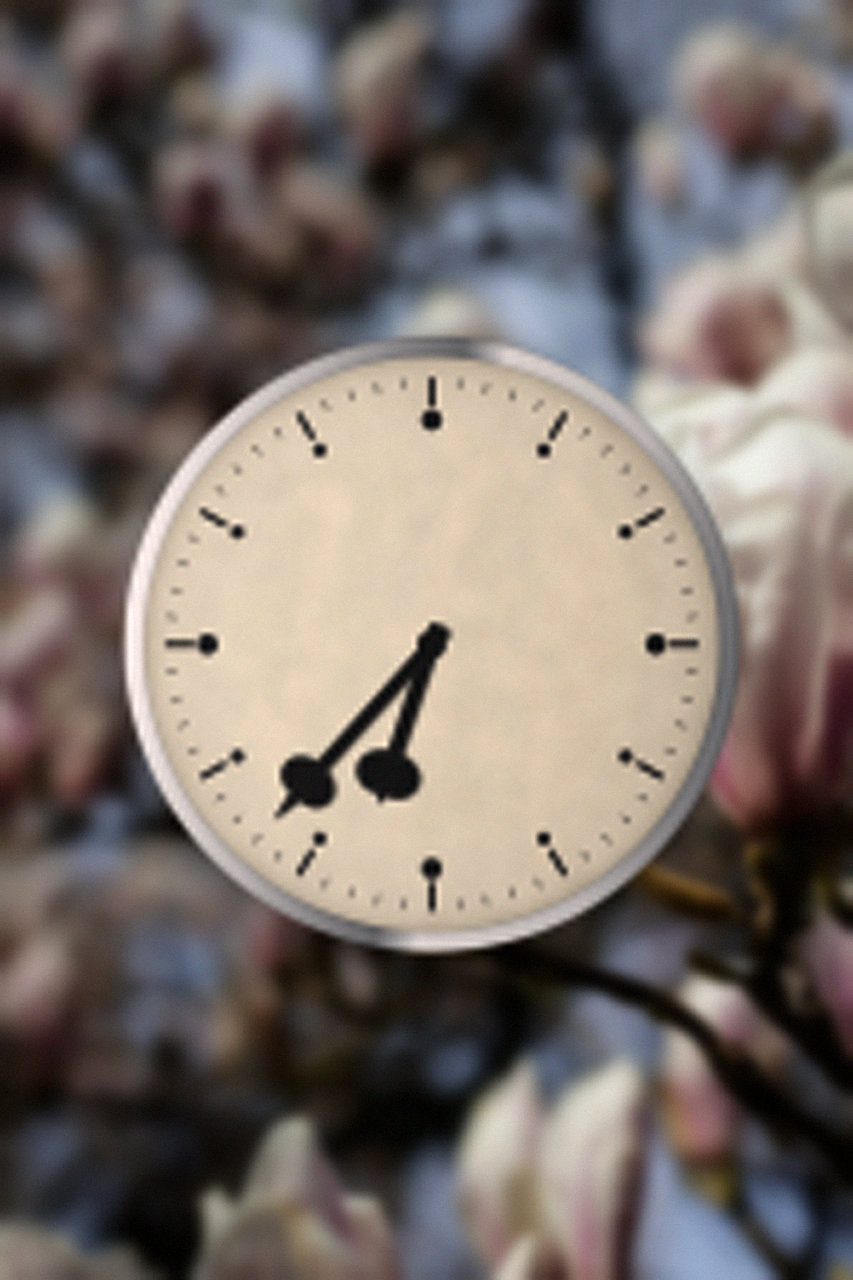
6:37
